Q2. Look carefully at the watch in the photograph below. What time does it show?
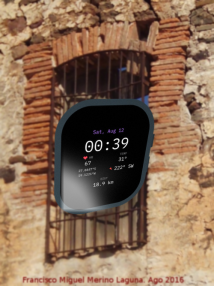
0:39
